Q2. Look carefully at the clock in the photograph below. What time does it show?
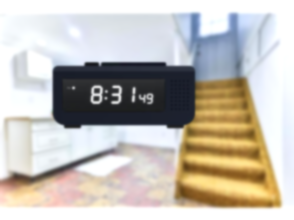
8:31
